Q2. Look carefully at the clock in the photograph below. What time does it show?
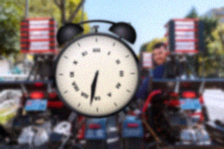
6:32
